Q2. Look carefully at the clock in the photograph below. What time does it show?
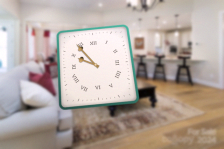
9:54
